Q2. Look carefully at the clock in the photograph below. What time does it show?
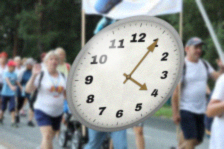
4:05
